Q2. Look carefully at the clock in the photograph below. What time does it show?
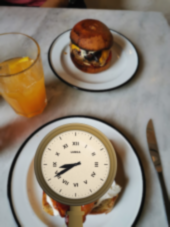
8:40
